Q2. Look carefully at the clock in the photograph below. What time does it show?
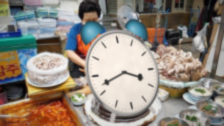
3:42
